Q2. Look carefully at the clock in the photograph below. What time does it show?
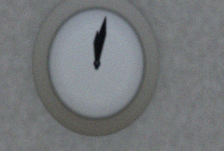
12:02
